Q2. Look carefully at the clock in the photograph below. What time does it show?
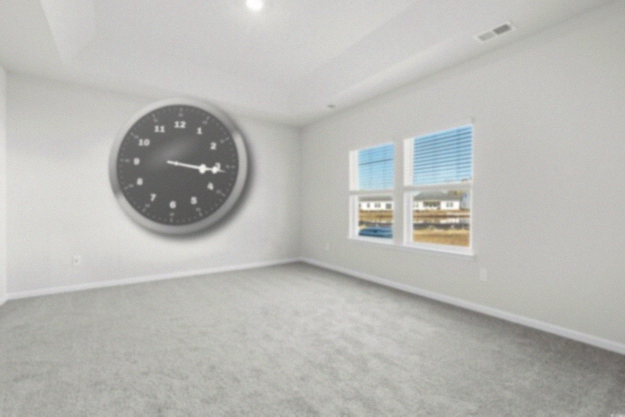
3:16
